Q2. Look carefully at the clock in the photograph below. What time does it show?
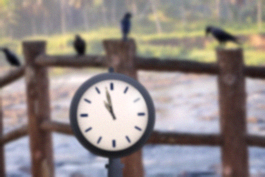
10:58
